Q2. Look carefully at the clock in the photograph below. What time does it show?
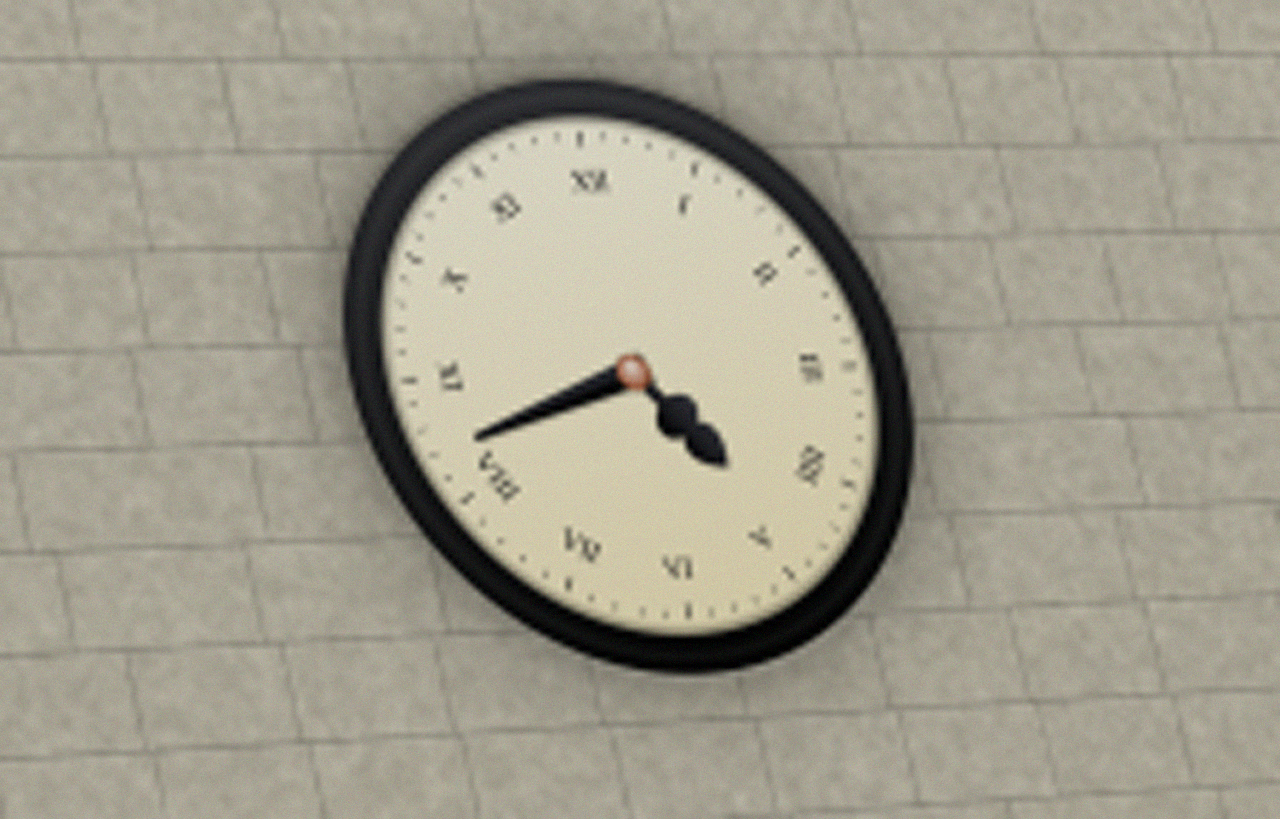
4:42
